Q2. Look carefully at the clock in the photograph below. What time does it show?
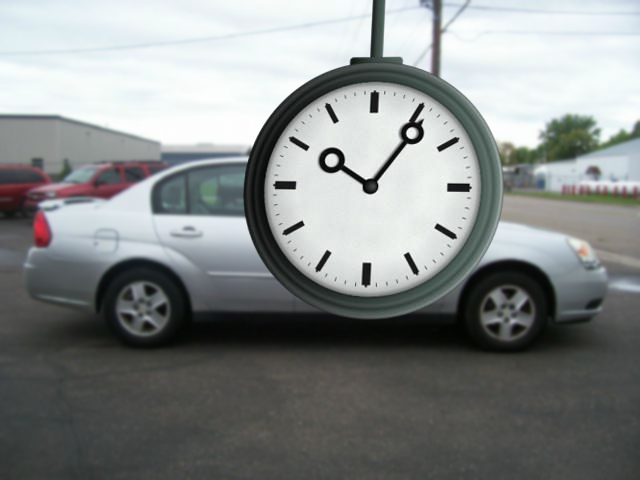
10:06
